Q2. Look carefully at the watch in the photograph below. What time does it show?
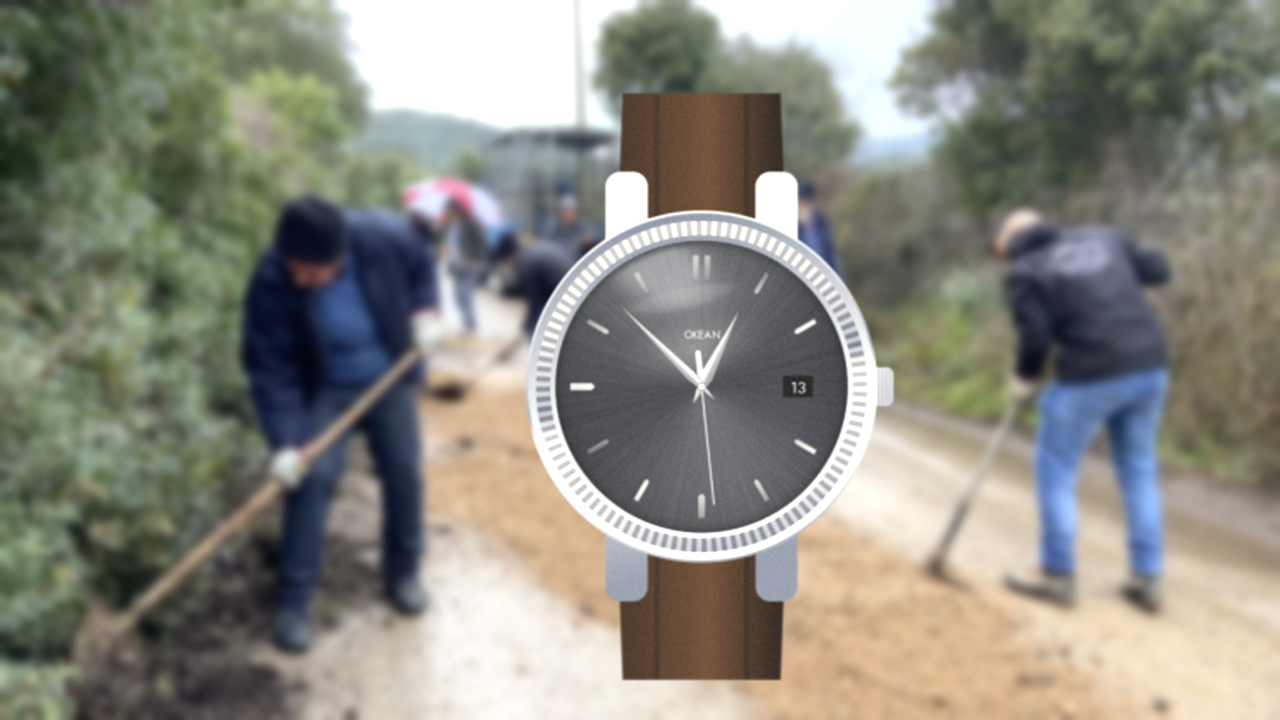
12:52:29
